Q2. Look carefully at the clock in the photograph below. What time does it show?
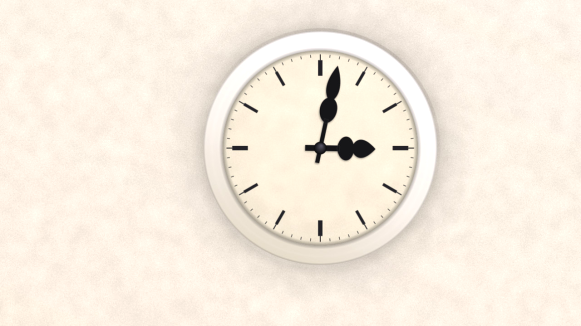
3:02
